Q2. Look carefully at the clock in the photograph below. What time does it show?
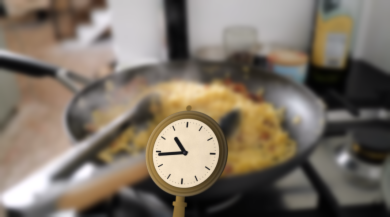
10:44
